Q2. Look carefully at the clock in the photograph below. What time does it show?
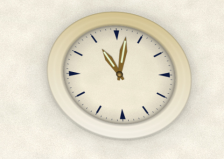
11:02
